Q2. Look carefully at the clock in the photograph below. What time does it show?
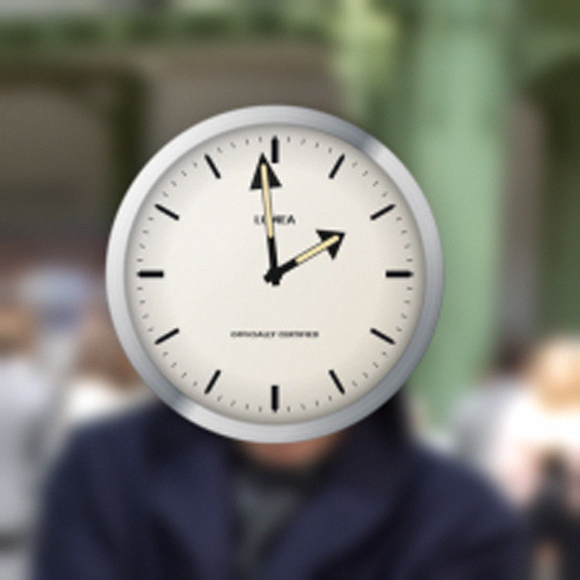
1:59
